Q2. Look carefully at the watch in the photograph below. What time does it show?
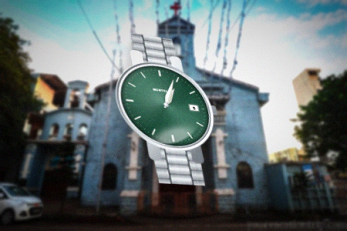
1:04
